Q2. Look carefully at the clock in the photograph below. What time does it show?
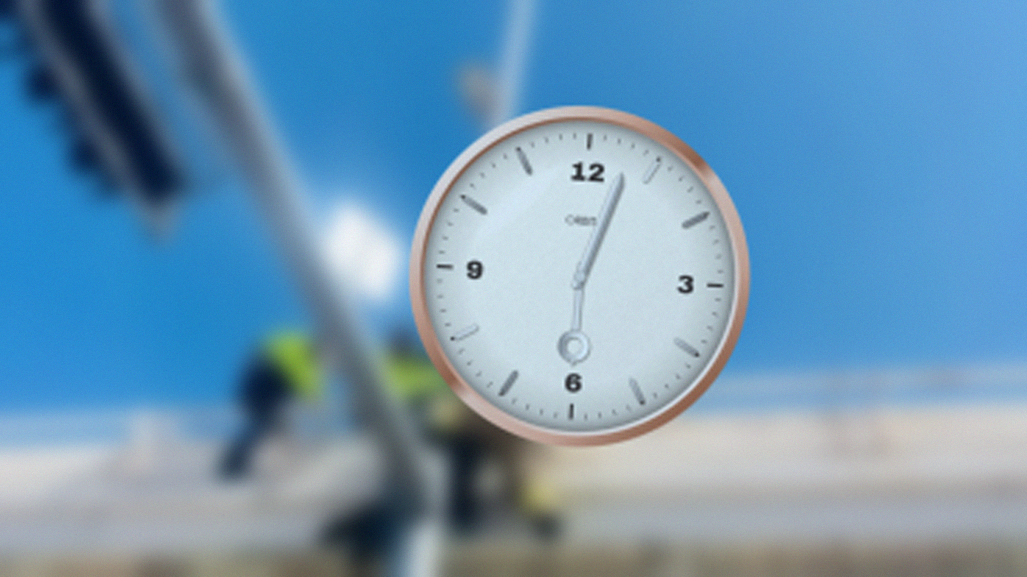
6:03
